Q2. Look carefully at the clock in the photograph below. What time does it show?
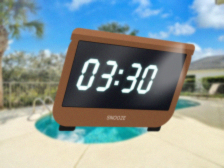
3:30
